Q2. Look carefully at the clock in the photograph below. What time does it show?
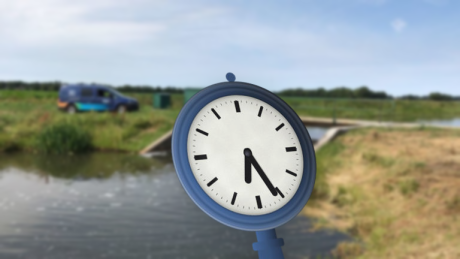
6:26
